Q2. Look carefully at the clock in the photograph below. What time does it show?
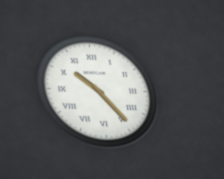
10:24
